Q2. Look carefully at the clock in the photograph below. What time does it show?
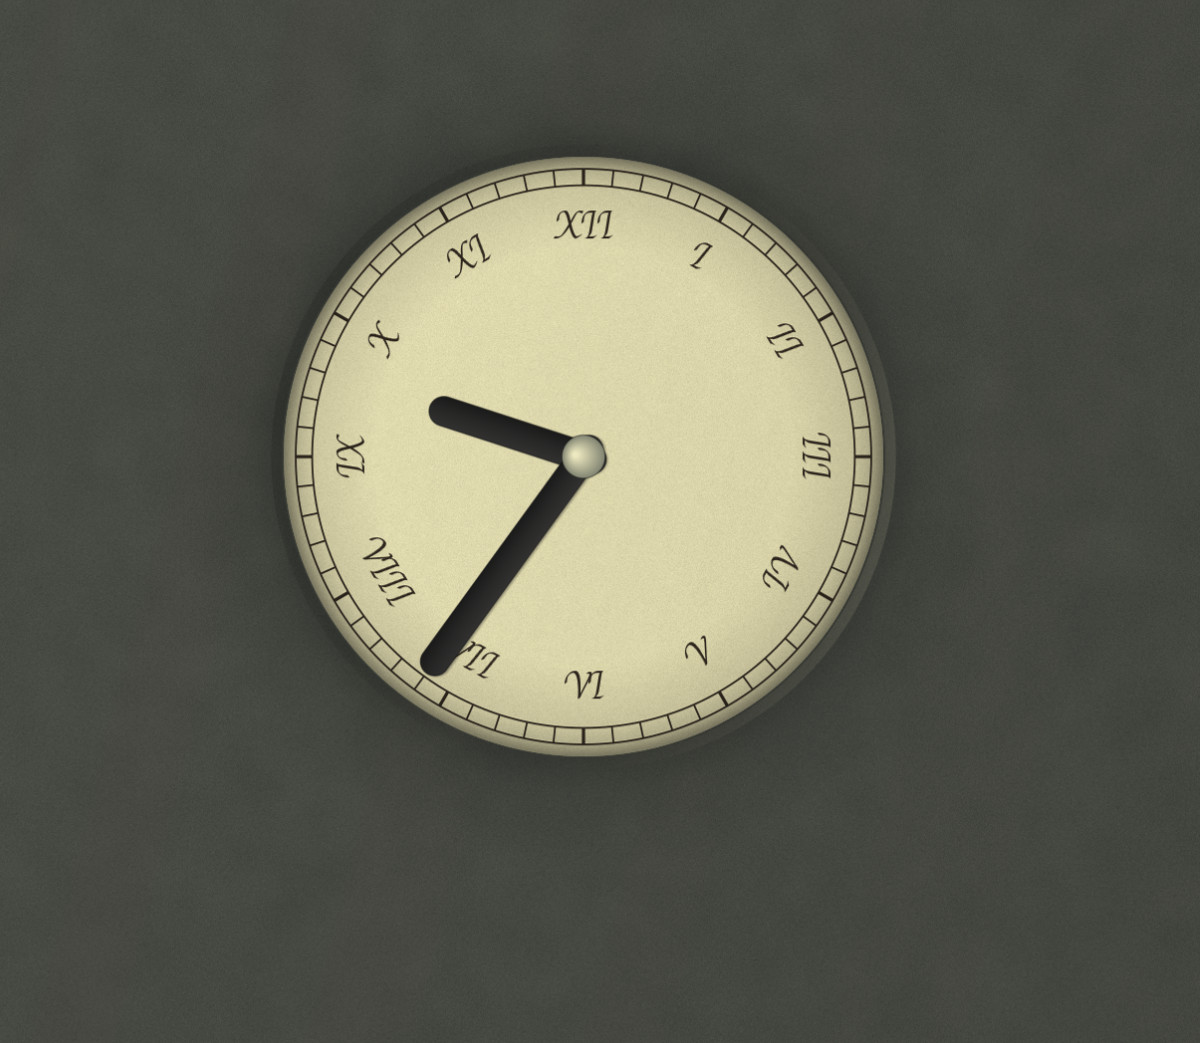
9:36
